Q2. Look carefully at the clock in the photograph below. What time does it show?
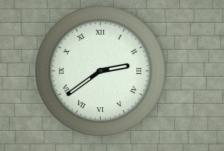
2:39
